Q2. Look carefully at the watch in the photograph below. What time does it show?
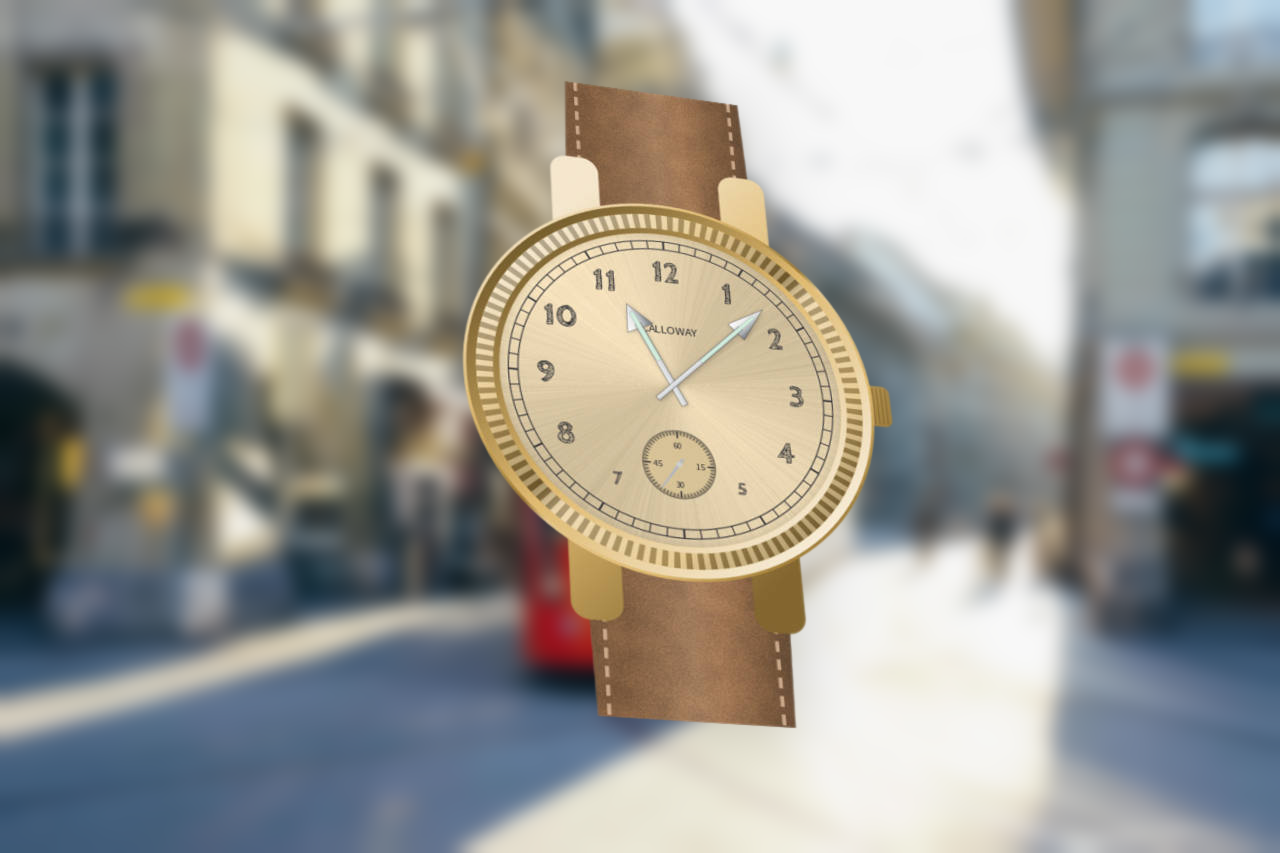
11:07:36
